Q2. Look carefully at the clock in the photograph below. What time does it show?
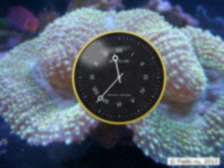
11:37
